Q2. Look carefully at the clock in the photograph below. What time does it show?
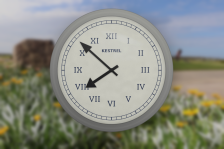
7:52
